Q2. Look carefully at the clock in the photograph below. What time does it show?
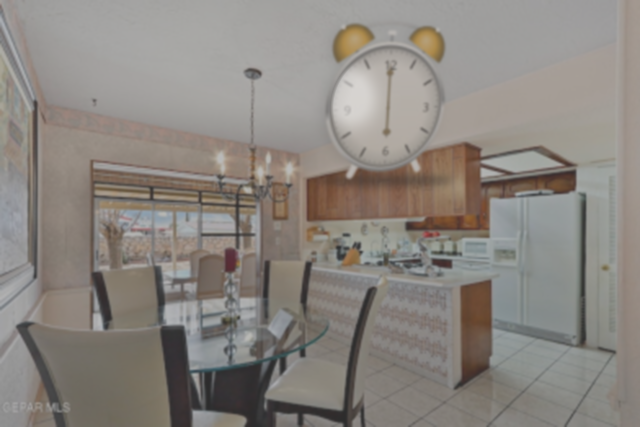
6:00
